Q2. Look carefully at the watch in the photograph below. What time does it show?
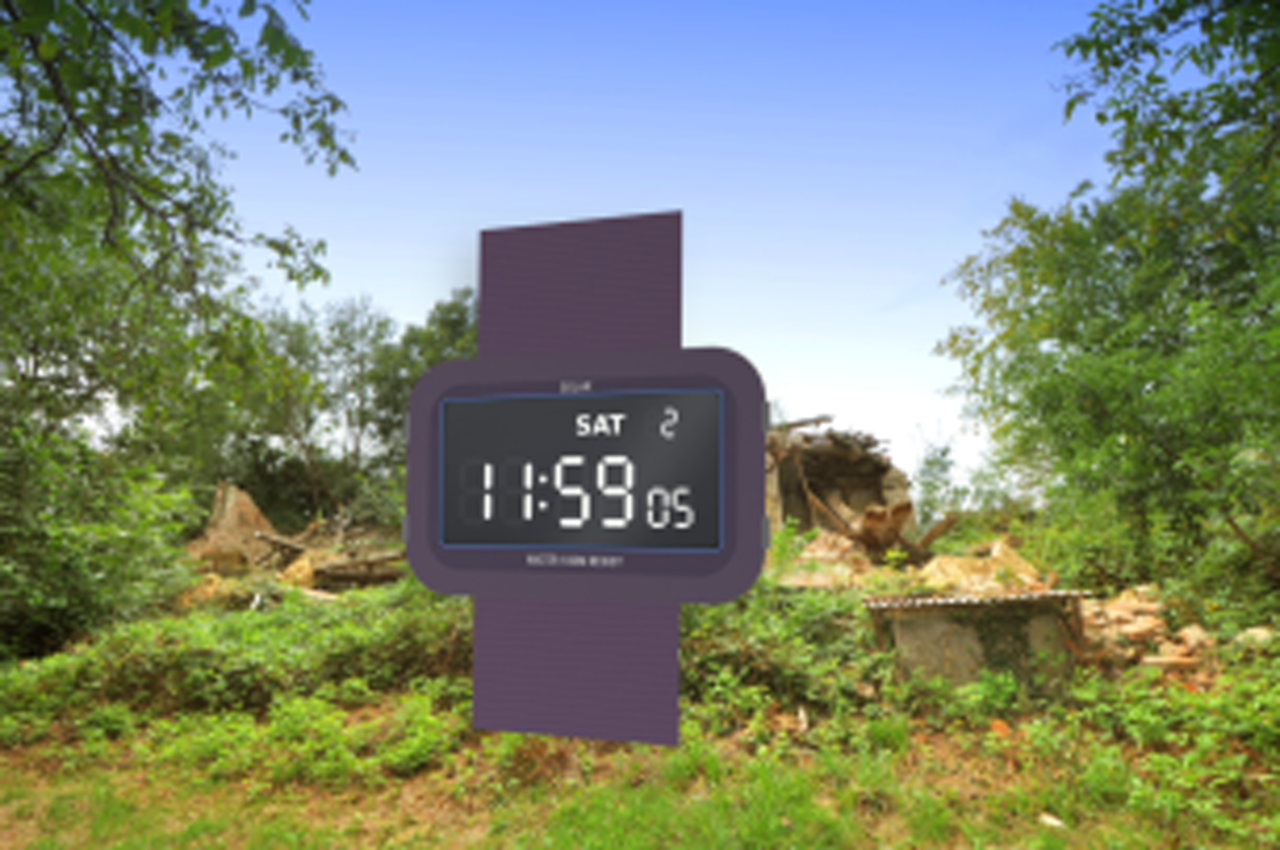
11:59:05
